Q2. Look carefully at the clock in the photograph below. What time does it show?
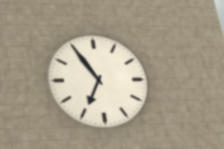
6:55
